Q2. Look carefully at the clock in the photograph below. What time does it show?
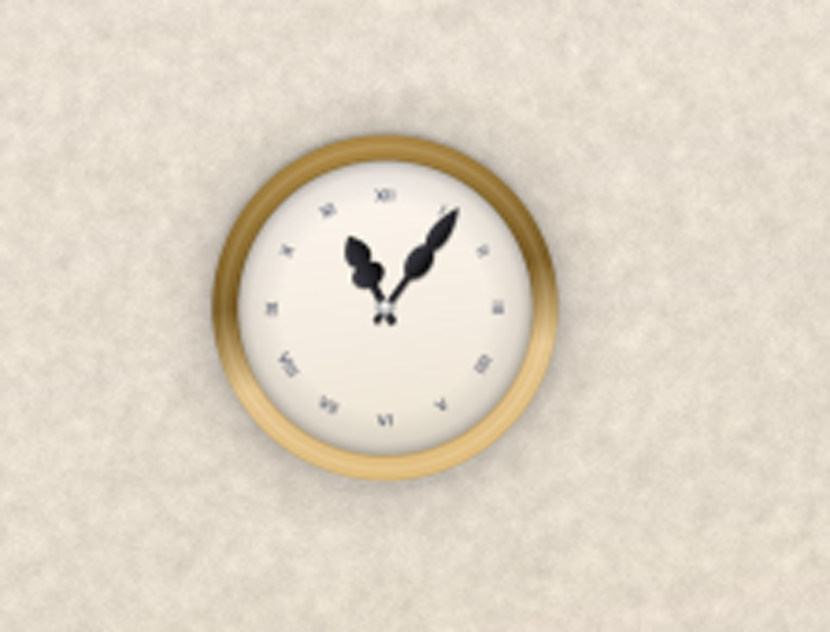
11:06
